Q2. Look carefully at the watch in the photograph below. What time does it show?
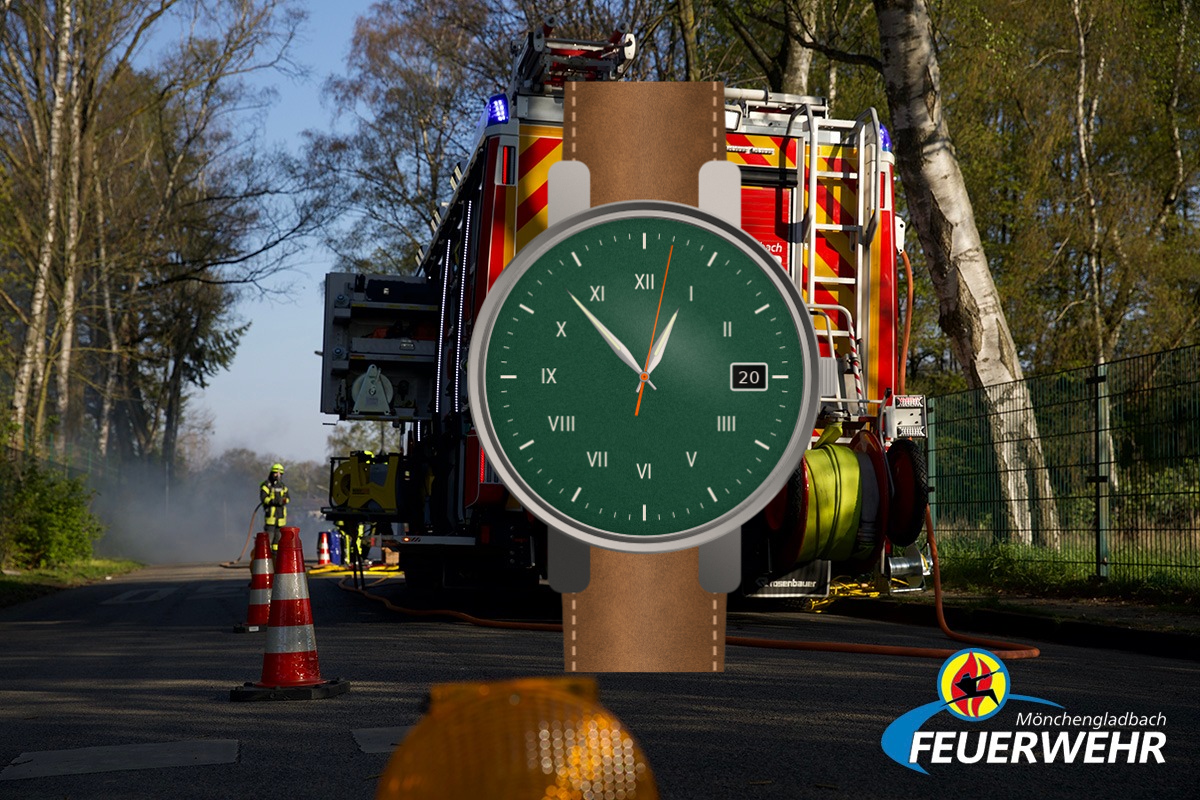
12:53:02
